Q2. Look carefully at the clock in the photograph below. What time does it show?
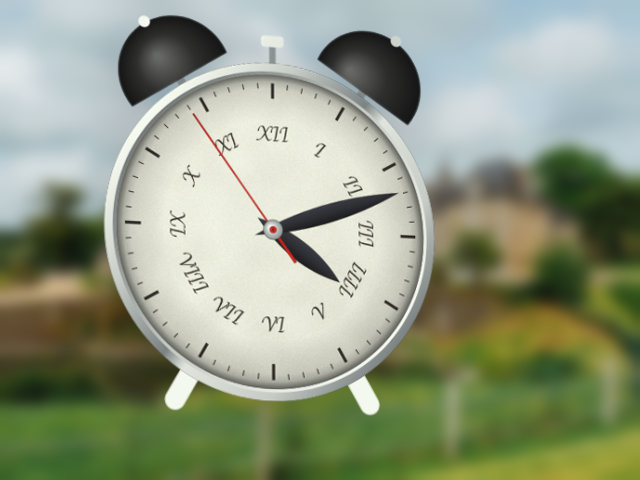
4:11:54
